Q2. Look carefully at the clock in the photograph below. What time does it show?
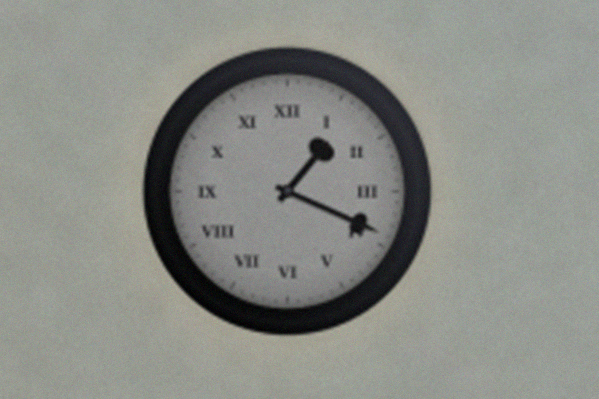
1:19
